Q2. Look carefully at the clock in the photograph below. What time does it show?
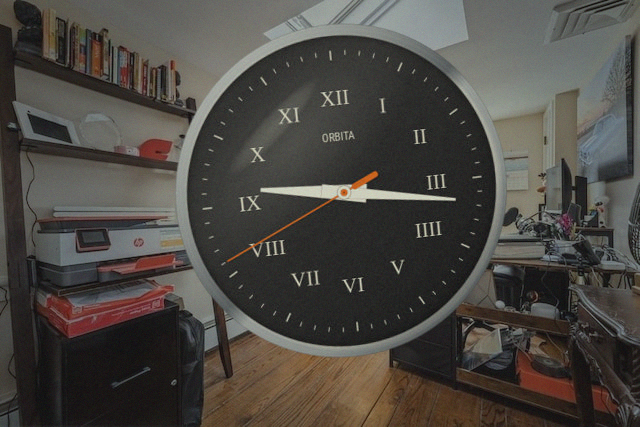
9:16:41
